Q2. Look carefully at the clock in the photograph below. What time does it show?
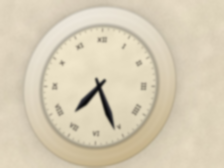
7:26
